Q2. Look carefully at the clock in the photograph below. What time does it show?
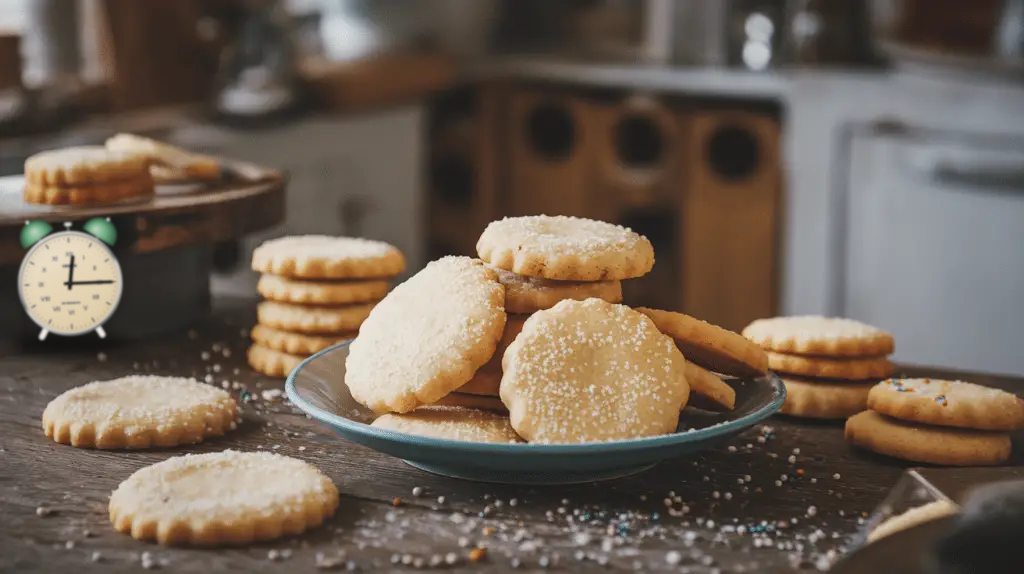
12:15
